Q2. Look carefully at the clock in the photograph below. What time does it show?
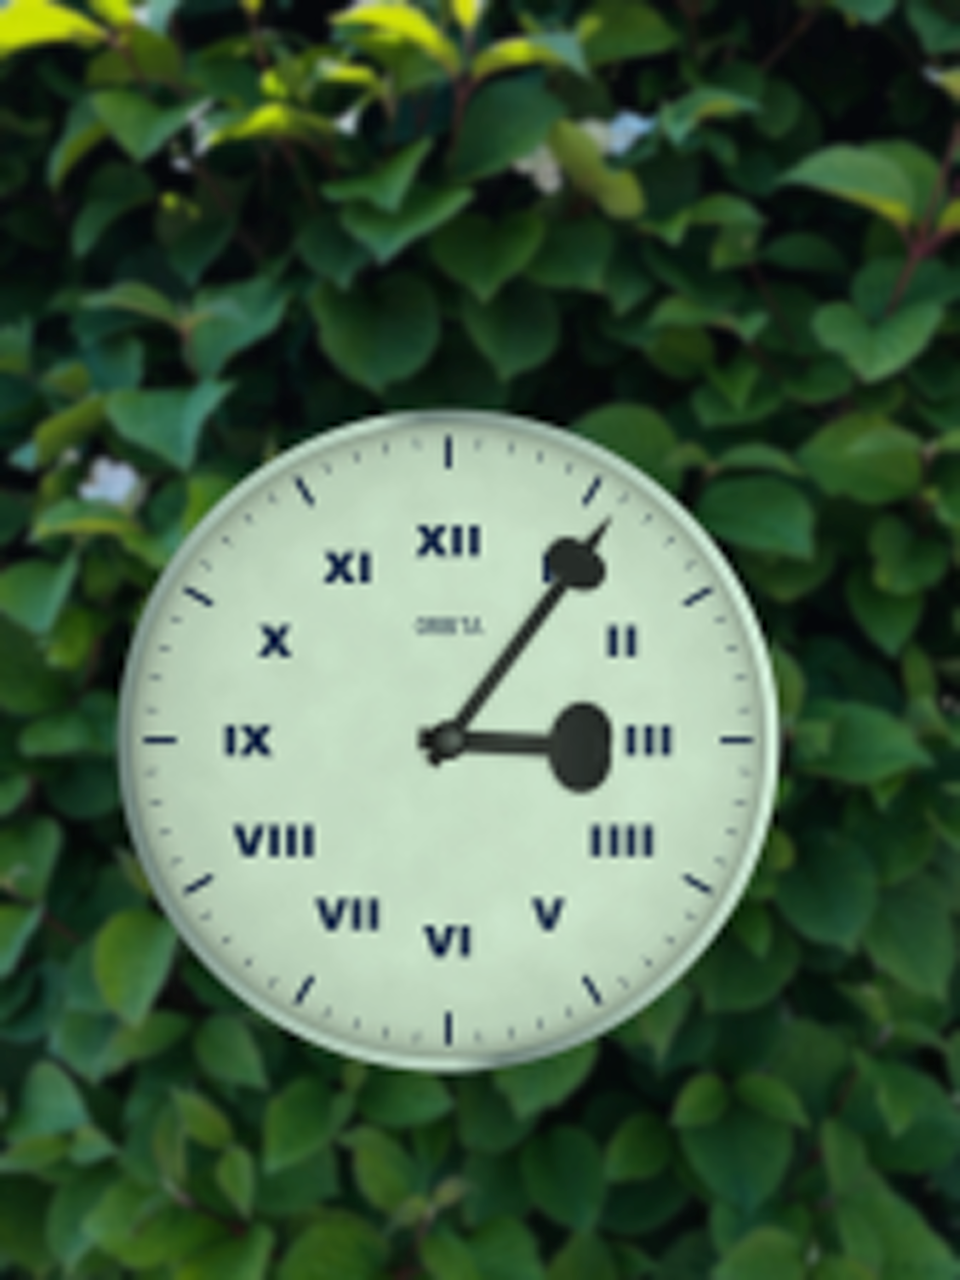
3:06
